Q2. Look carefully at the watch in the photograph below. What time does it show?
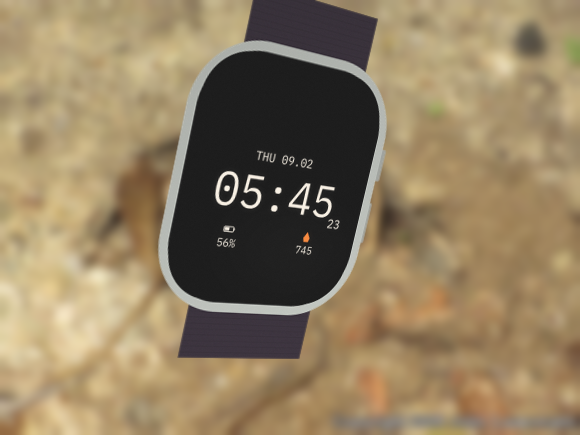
5:45:23
